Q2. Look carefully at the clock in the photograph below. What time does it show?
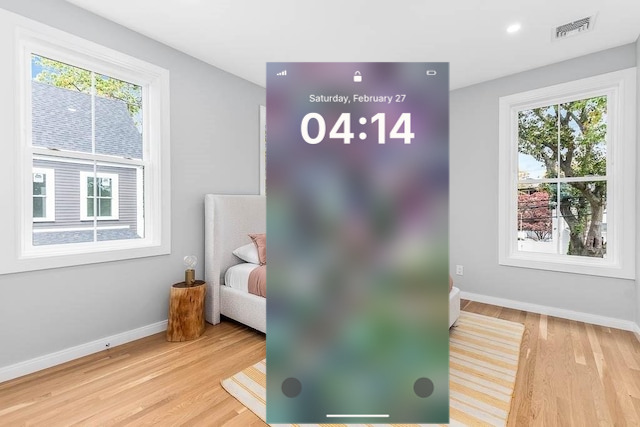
4:14
